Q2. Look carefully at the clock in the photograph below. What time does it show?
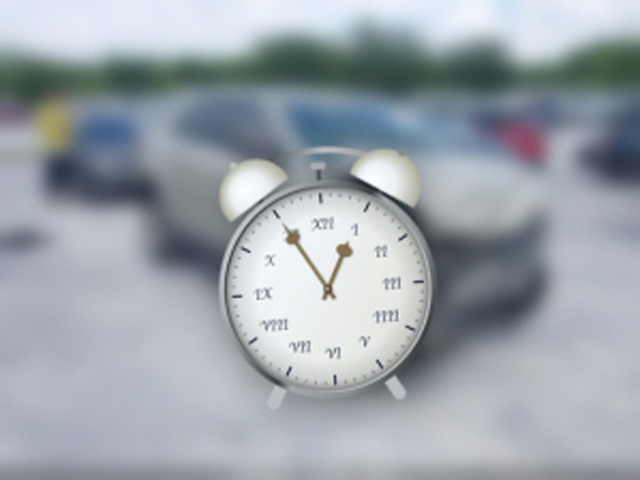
12:55
